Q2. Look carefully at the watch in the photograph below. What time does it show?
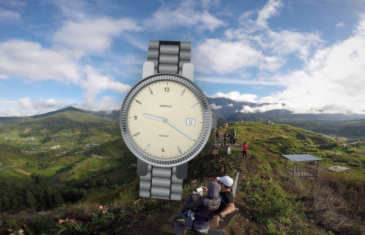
9:20
